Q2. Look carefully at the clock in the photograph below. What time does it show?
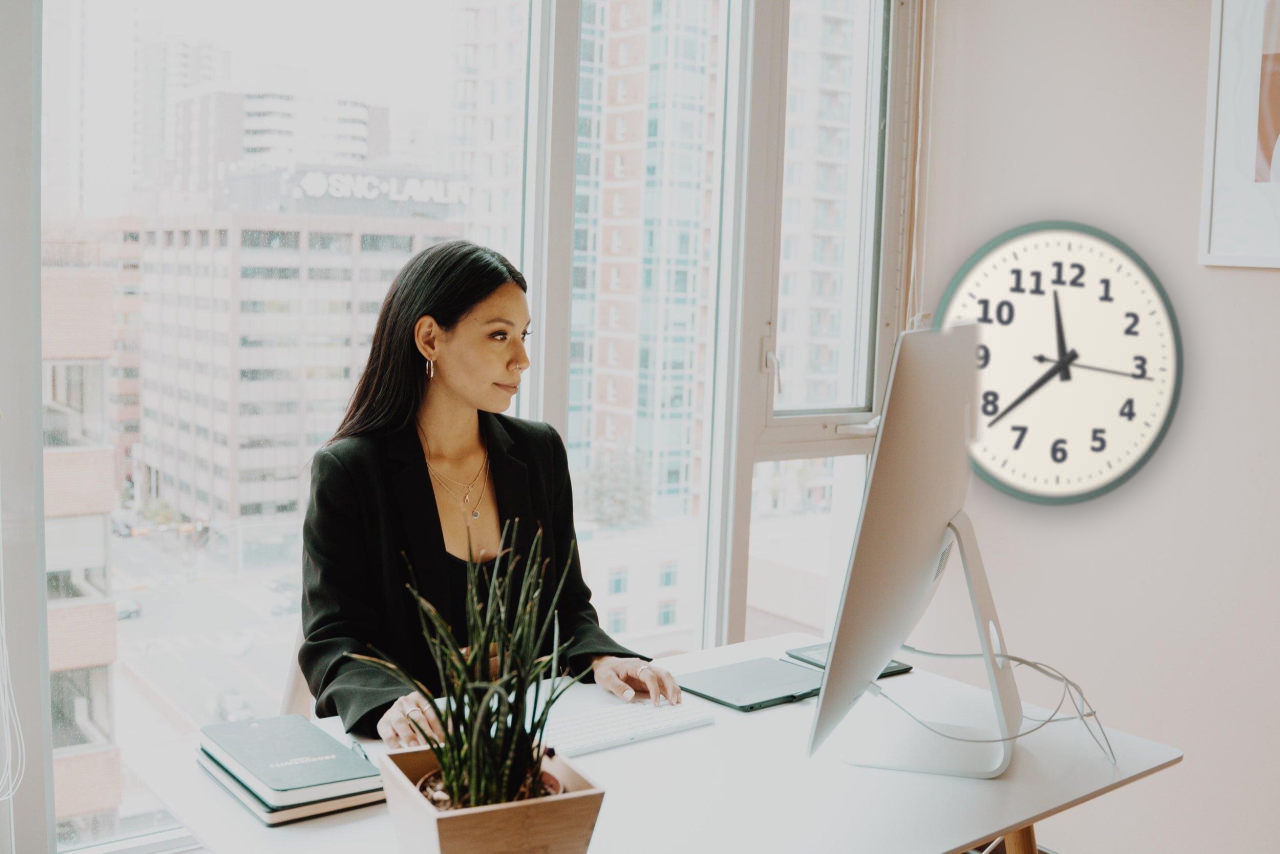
11:38:16
